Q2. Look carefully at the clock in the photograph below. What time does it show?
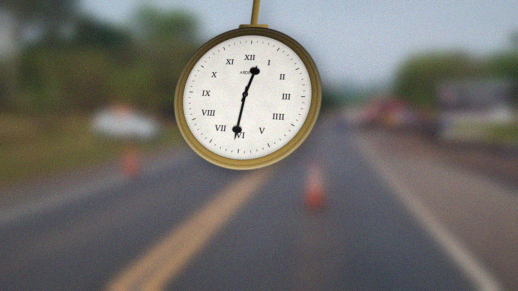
12:31
